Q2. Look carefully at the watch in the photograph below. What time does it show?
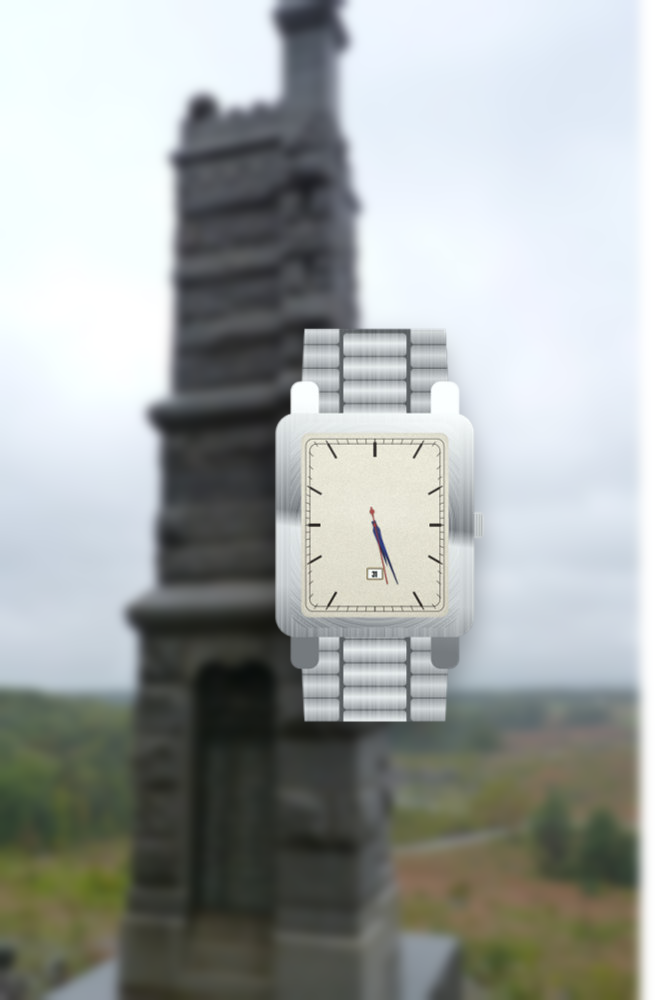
5:26:28
